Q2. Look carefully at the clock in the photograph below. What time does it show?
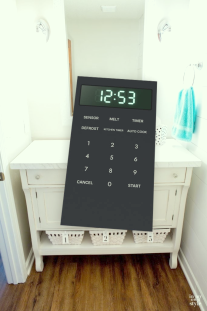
12:53
